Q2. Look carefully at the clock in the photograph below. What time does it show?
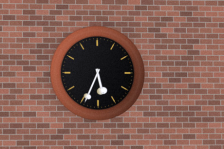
5:34
